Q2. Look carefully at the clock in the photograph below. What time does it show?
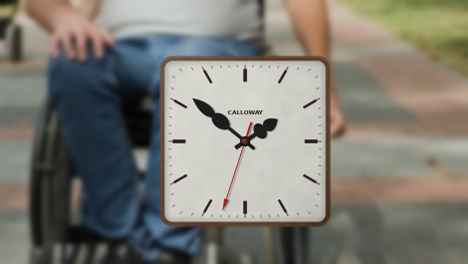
1:51:33
